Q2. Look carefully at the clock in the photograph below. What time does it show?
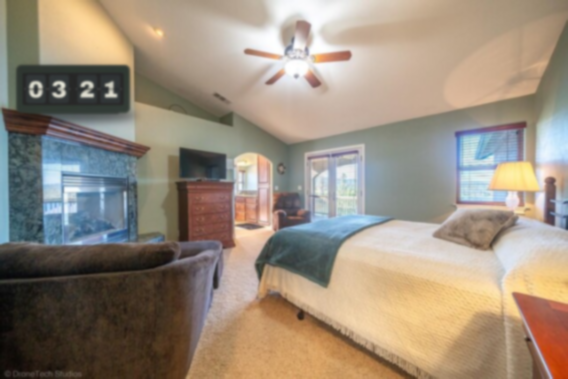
3:21
